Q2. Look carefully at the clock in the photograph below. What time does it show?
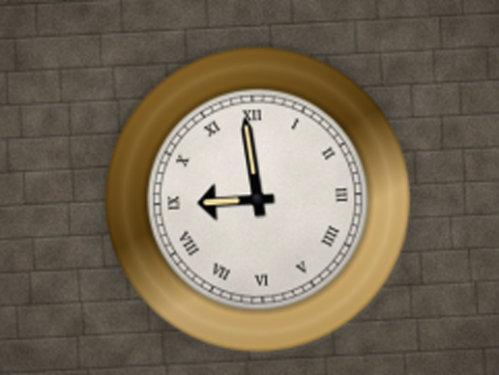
8:59
